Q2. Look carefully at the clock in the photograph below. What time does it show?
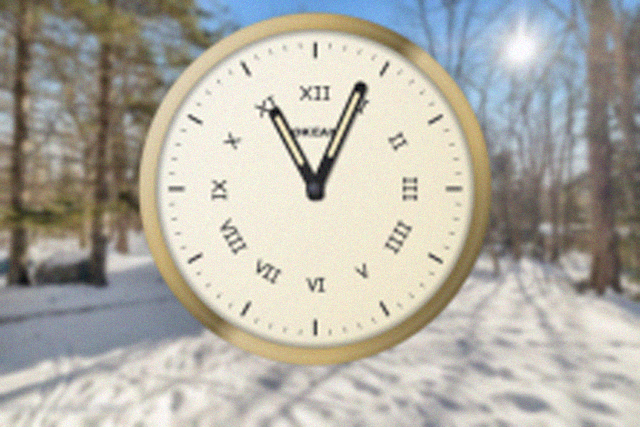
11:04
